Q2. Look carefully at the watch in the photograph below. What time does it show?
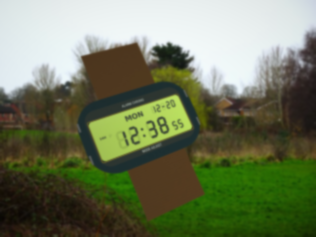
12:38
